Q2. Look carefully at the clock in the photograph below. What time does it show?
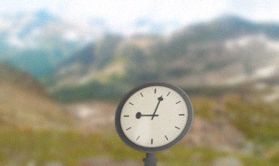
9:03
